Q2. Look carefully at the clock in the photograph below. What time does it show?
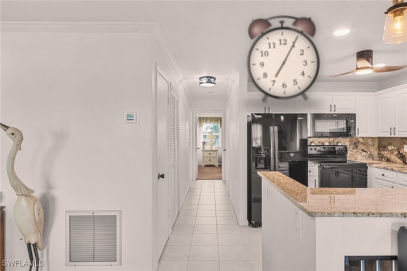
7:05
